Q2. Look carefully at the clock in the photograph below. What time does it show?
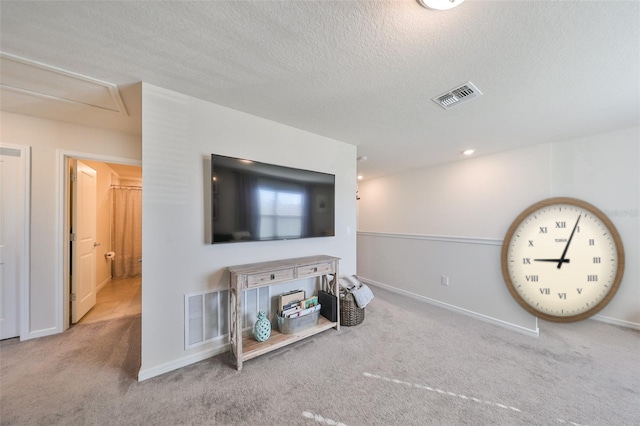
9:04
